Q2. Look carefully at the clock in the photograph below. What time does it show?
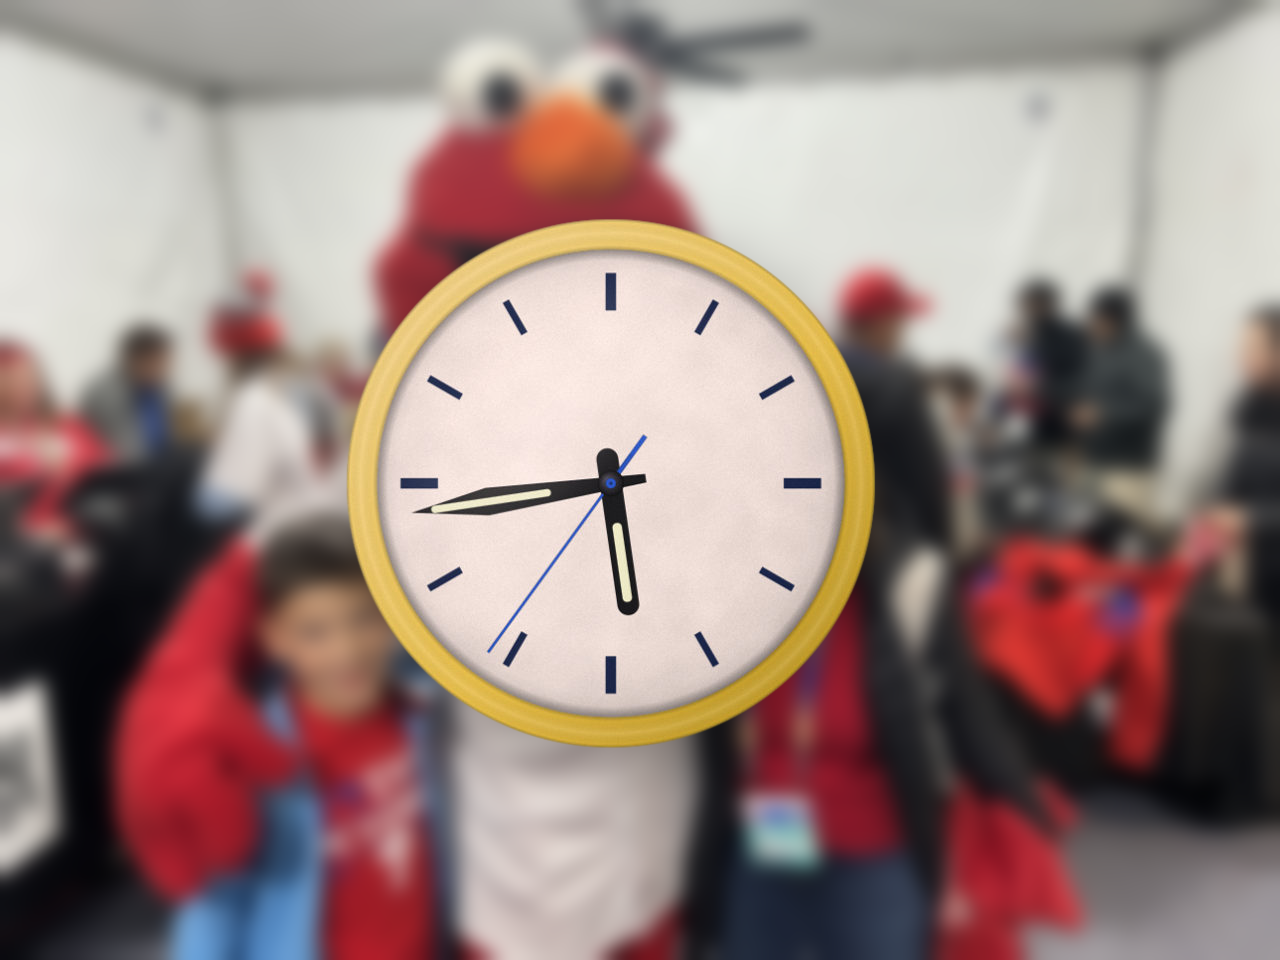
5:43:36
